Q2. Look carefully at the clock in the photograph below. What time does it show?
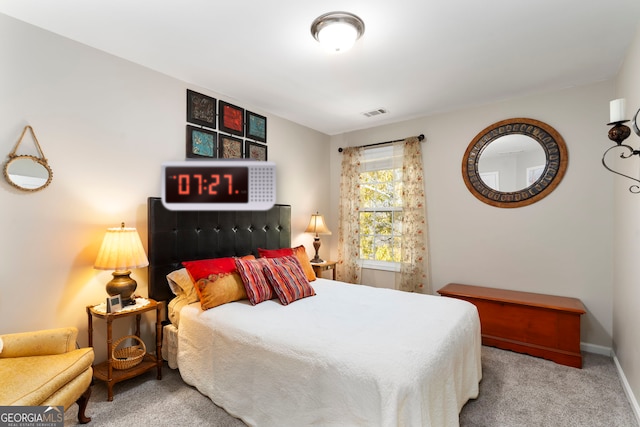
7:27
